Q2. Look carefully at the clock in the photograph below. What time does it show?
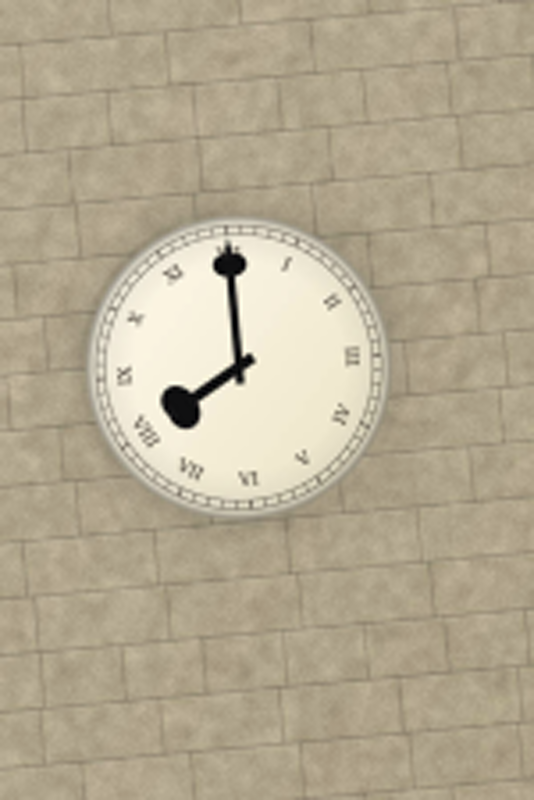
8:00
